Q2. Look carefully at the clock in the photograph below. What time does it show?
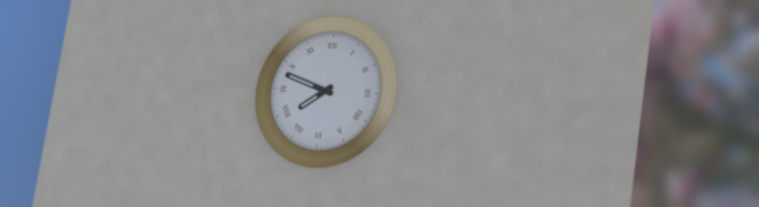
7:48
